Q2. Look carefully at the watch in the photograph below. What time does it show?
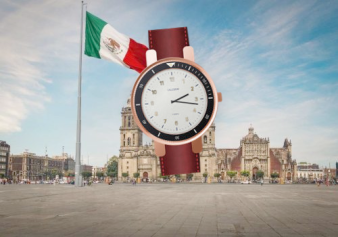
2:17
